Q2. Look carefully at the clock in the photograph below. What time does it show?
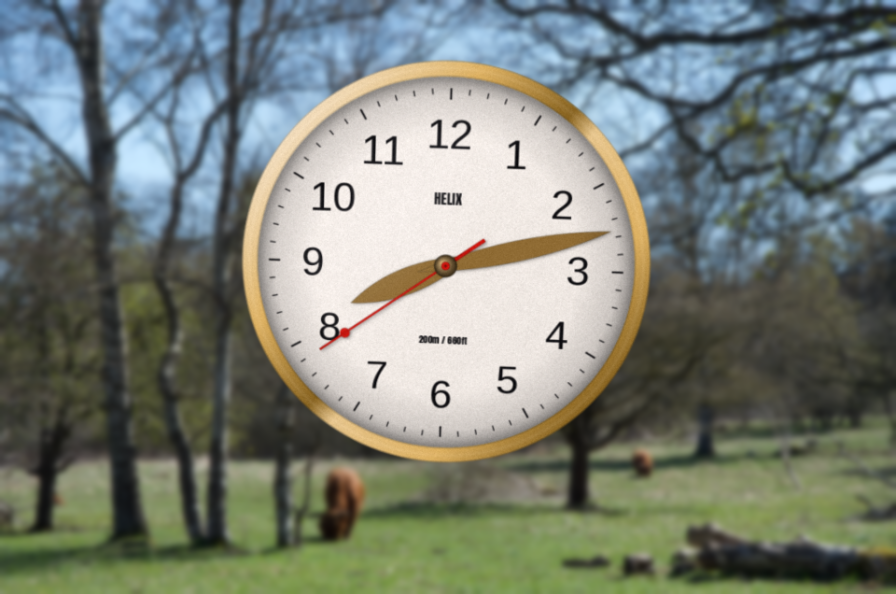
8:12:39
